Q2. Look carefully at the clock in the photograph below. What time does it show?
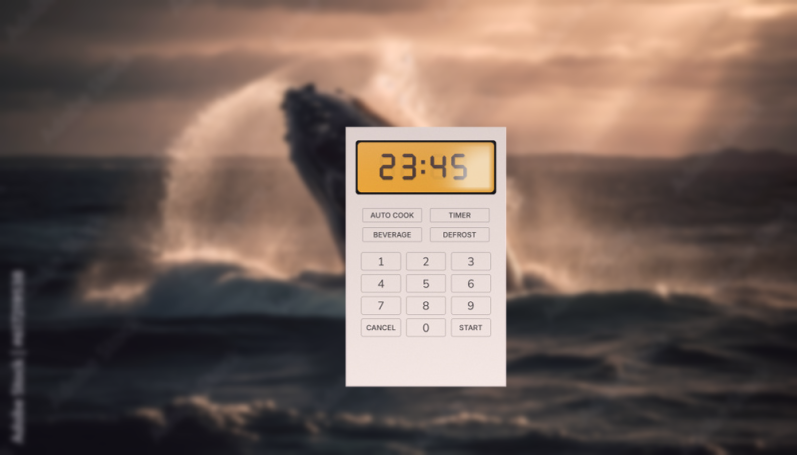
23:45
